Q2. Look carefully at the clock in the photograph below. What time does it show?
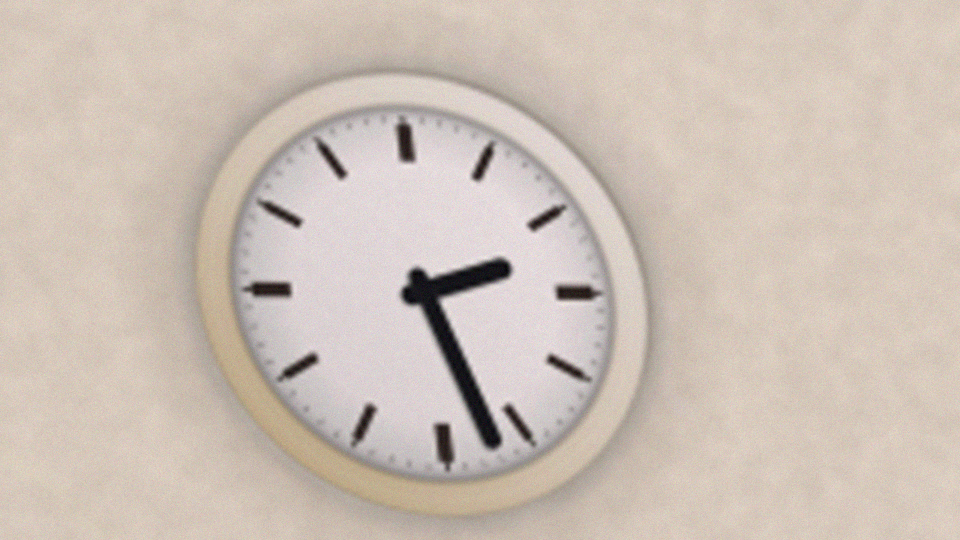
2:27
